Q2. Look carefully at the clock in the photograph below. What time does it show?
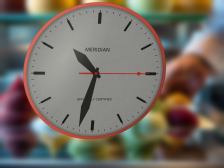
10:32:15
